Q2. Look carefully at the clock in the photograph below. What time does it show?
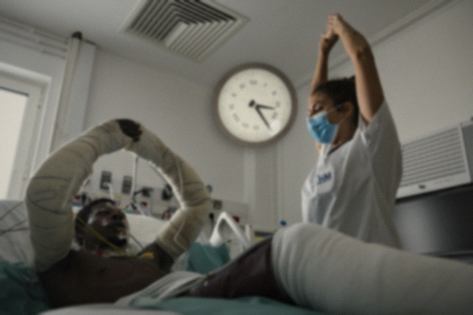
3:25
